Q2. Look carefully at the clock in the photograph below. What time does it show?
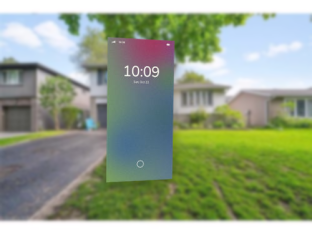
10:09
